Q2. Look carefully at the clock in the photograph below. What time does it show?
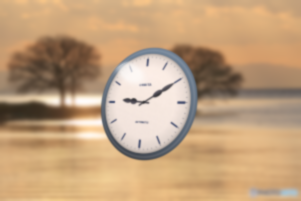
9:10
